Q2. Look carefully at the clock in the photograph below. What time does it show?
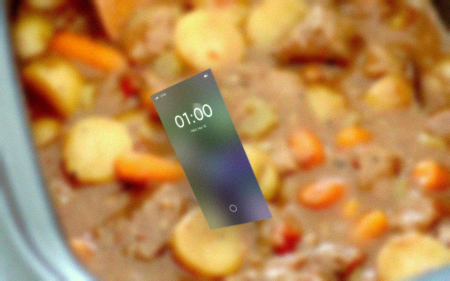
1:00
